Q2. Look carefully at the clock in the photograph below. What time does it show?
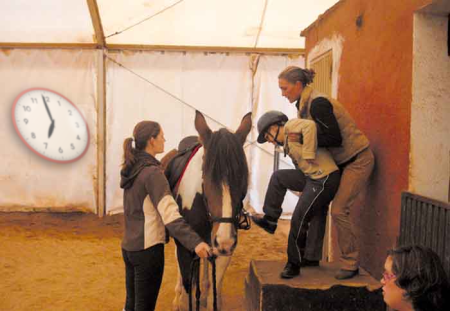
6:59
